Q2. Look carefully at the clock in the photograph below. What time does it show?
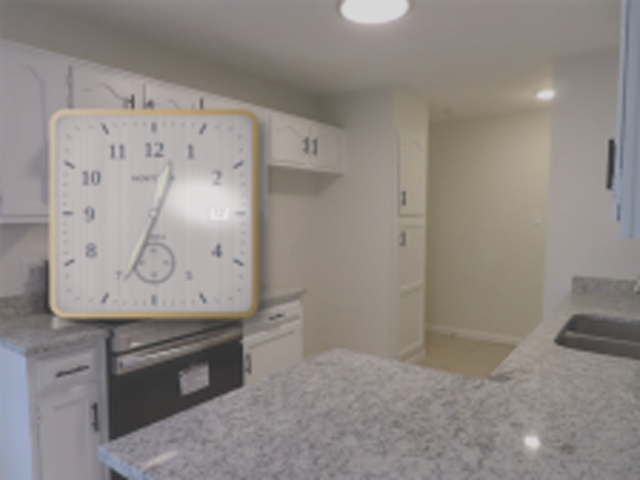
12:34
